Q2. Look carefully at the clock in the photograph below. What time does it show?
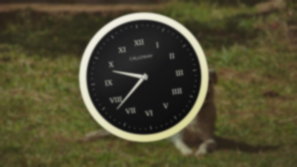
9:38
